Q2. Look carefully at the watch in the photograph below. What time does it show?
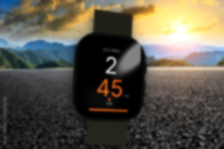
2:45
